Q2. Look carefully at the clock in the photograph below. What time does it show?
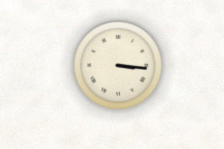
3:16
